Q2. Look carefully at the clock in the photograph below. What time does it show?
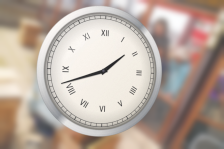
1:42
